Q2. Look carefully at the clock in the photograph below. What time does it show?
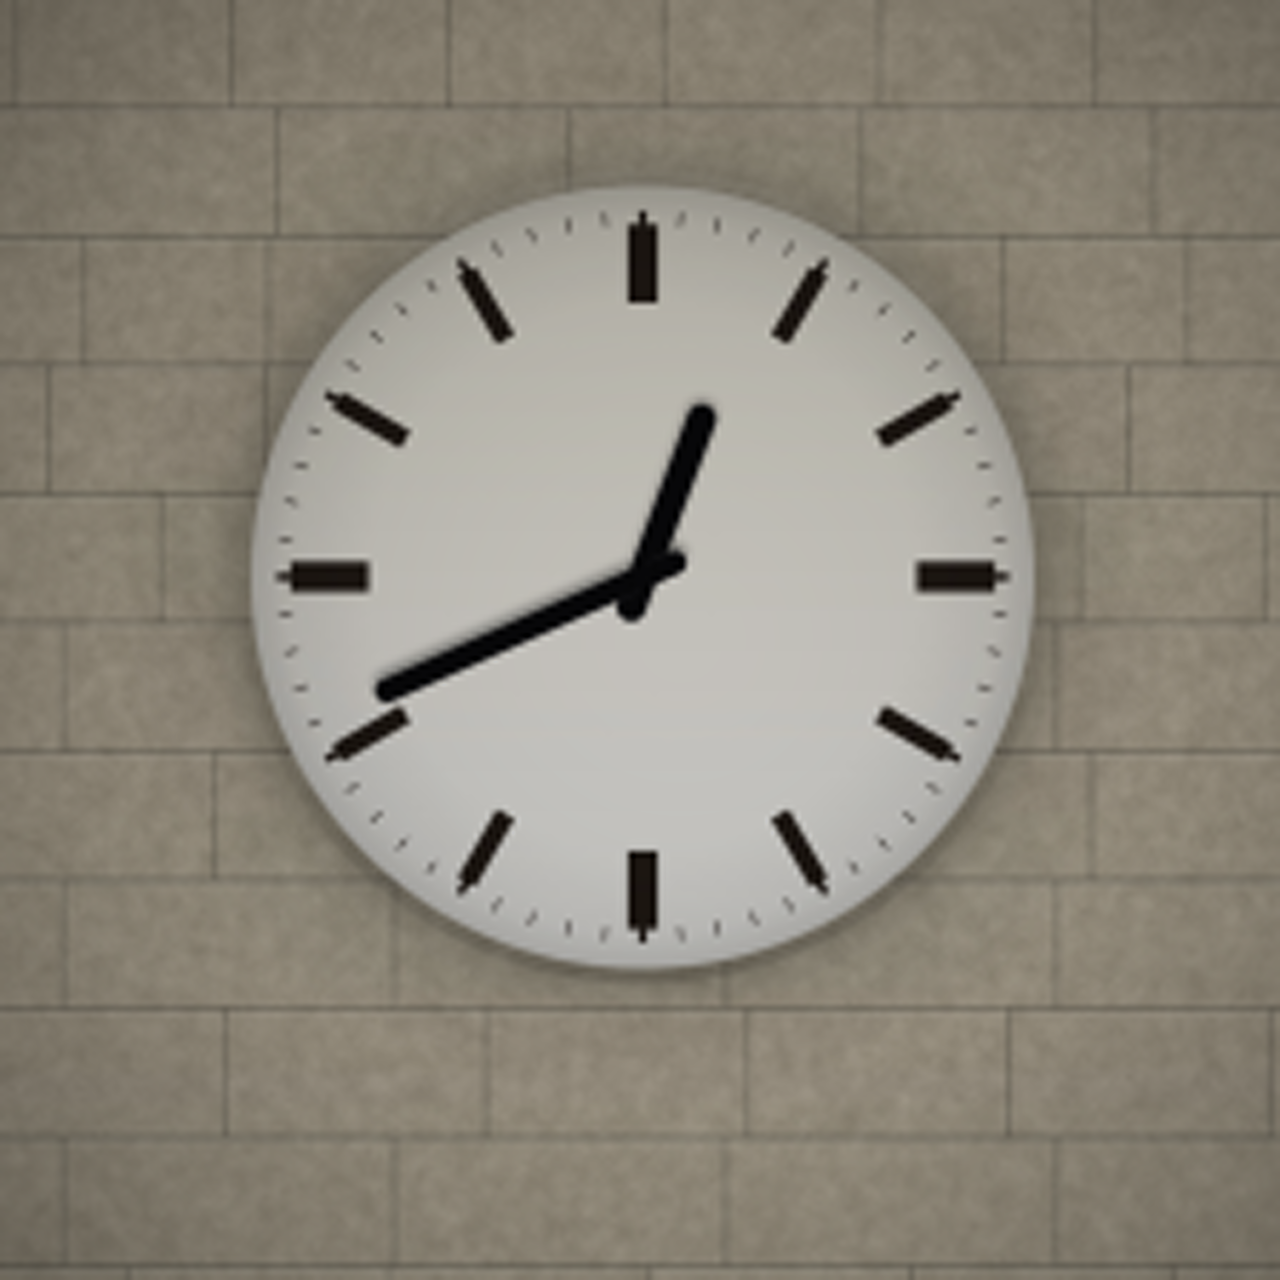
12:41
